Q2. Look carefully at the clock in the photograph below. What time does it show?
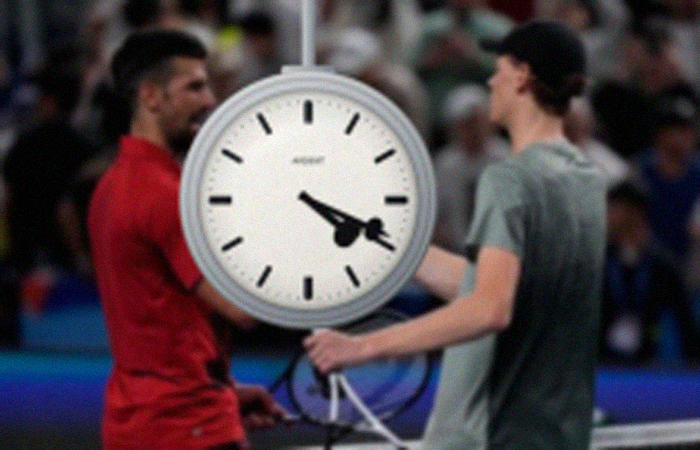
4:19
